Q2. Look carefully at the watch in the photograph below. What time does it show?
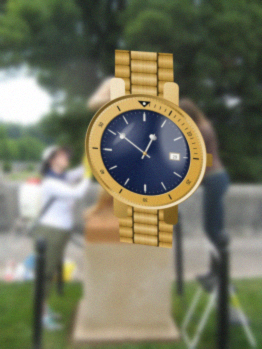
12:51
